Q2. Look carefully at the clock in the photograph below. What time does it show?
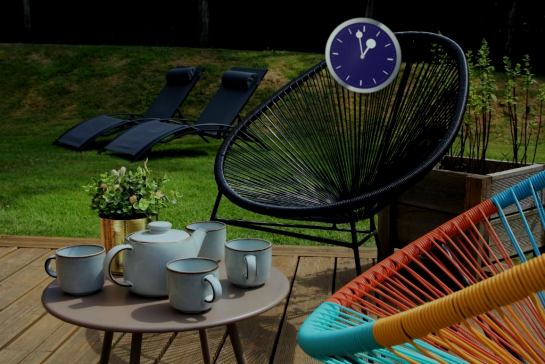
12:58
